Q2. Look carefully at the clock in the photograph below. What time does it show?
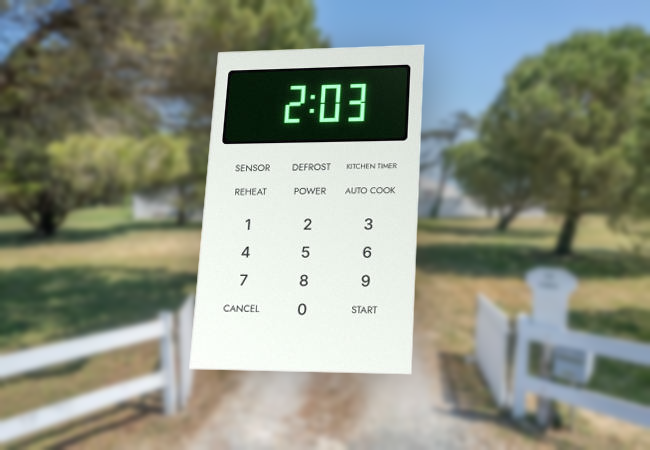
2:03
